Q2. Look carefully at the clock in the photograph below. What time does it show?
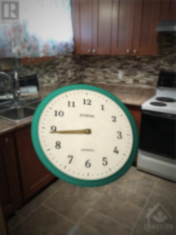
8:44
